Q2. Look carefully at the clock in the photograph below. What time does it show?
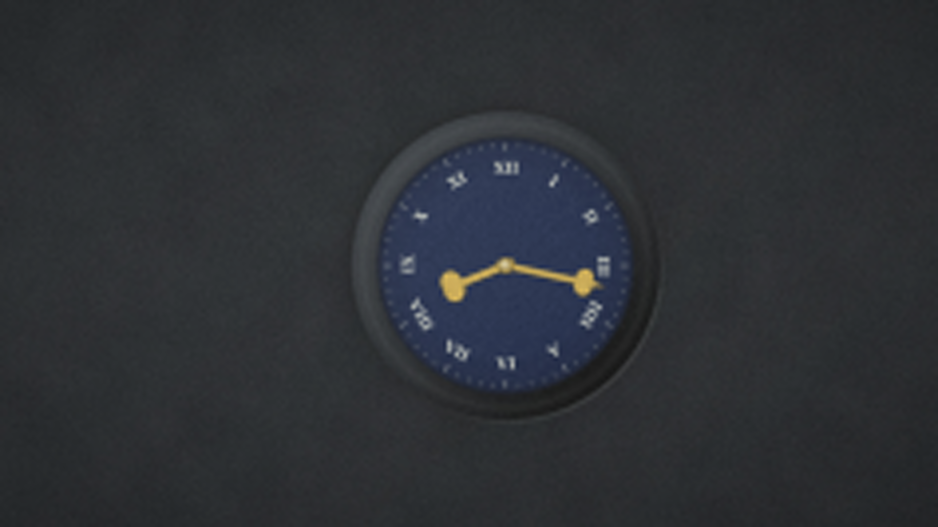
8:17
